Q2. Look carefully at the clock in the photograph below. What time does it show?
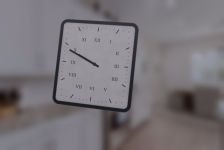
9:49
